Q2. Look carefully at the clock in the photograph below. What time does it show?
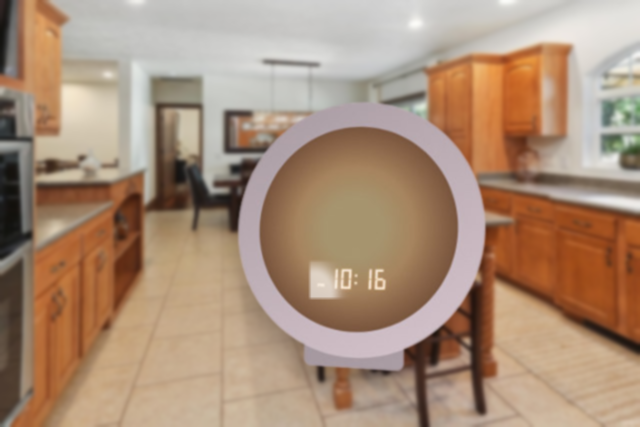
10:16
